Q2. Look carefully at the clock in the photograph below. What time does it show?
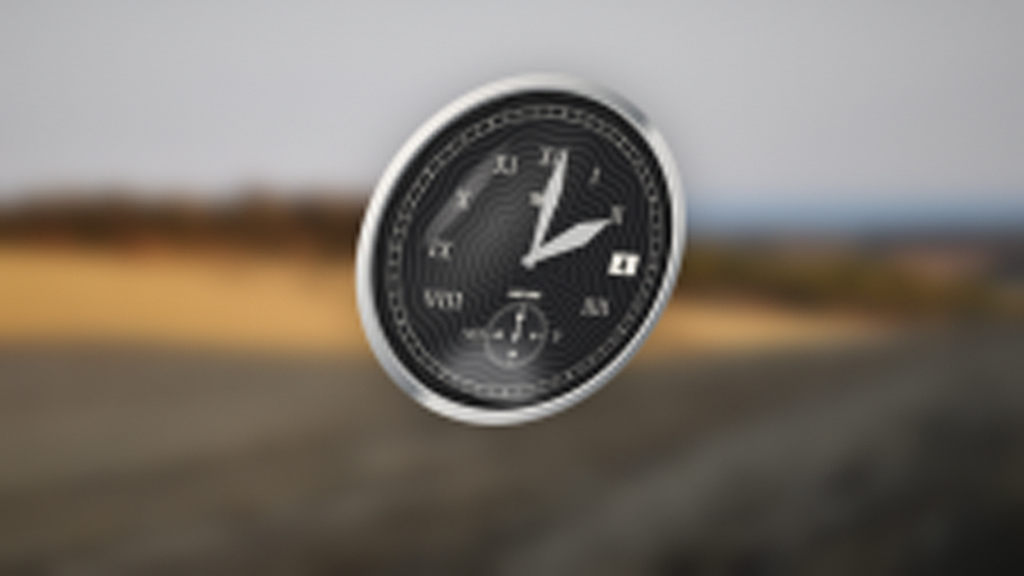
2:01
